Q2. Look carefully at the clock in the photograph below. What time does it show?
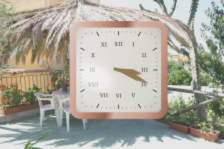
3:19
